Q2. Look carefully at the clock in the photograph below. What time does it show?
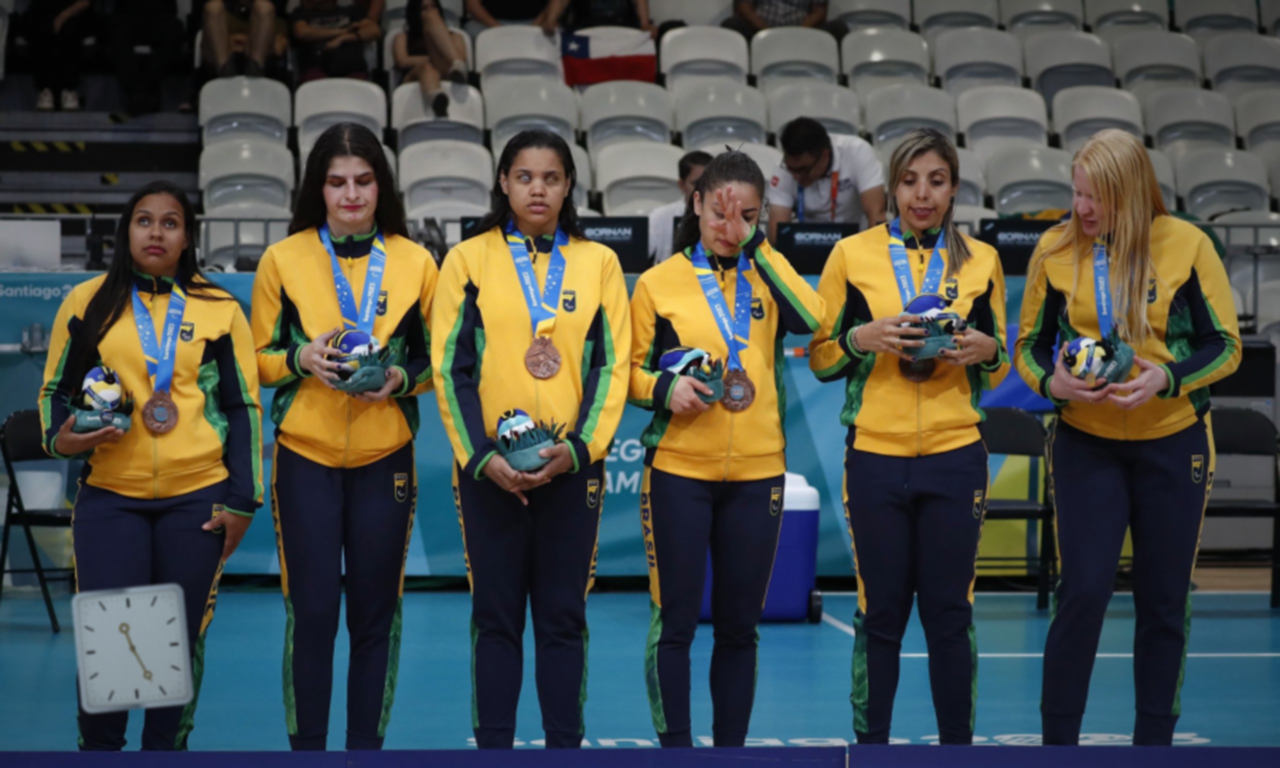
11:26
